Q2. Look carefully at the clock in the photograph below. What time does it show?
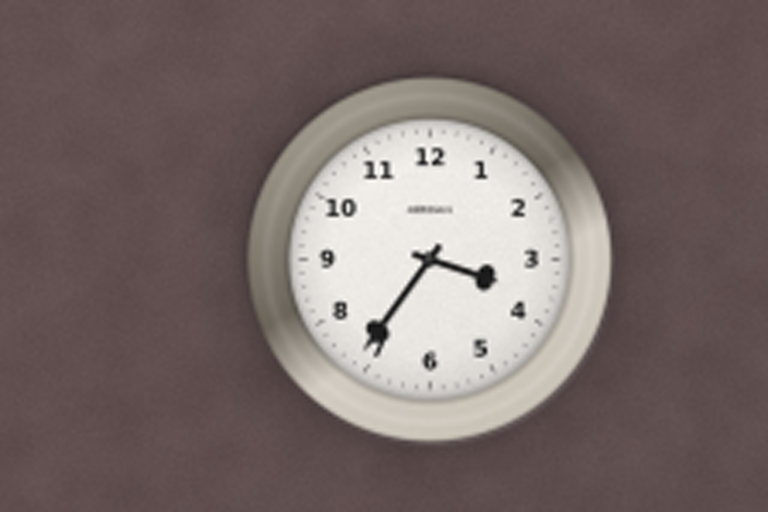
3:36
